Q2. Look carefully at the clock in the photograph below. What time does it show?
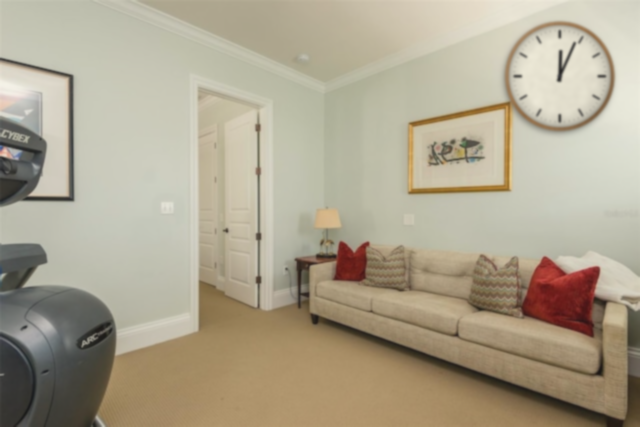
12:04
